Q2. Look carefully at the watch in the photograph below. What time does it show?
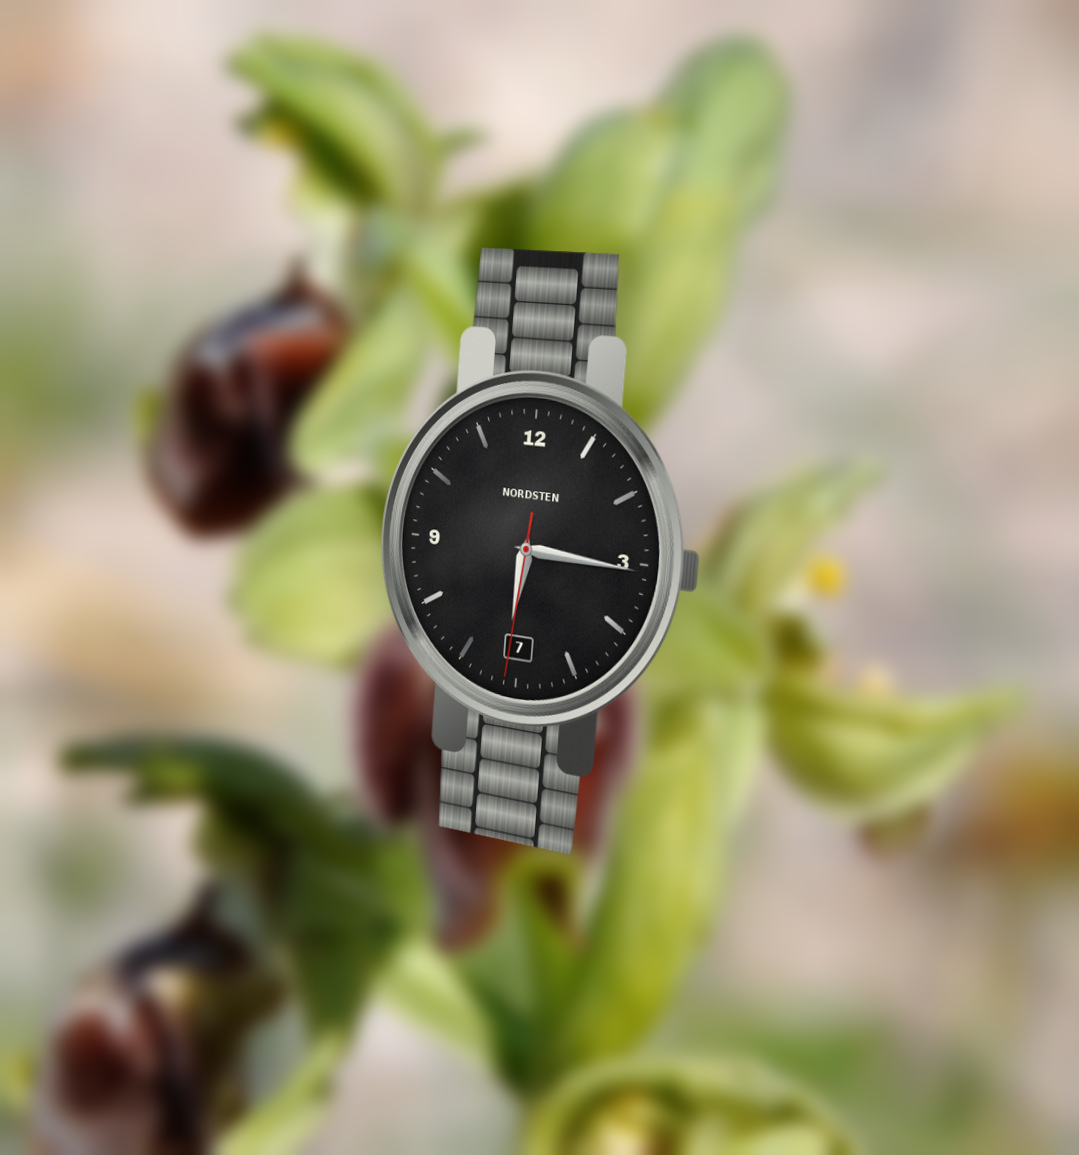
6:15:31
